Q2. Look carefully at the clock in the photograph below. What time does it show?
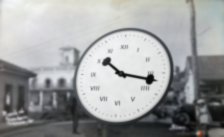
10:17
